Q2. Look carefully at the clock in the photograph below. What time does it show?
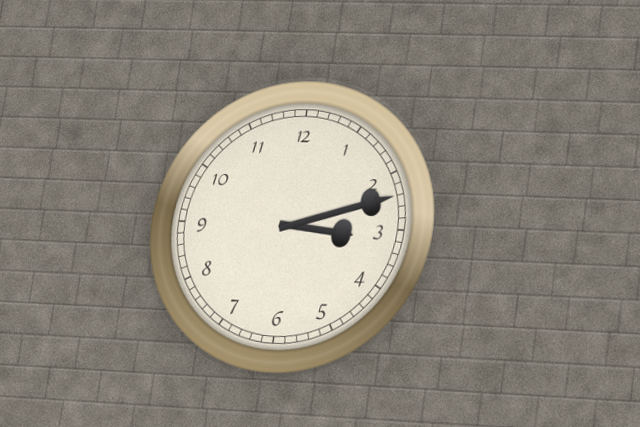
3:12
